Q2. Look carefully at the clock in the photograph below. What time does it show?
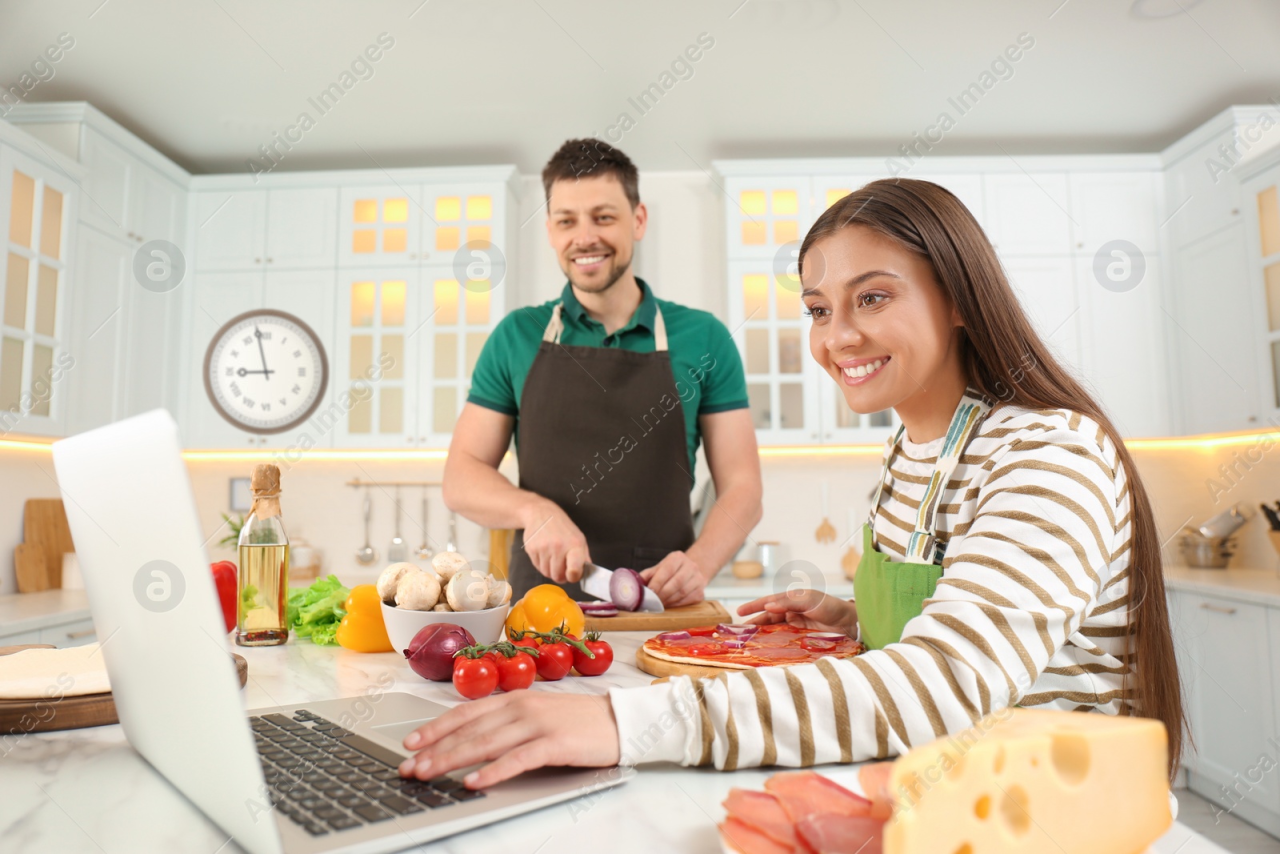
8:58
